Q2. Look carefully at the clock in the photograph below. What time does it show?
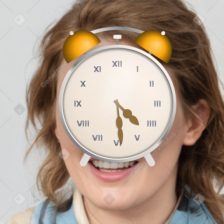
4:29
